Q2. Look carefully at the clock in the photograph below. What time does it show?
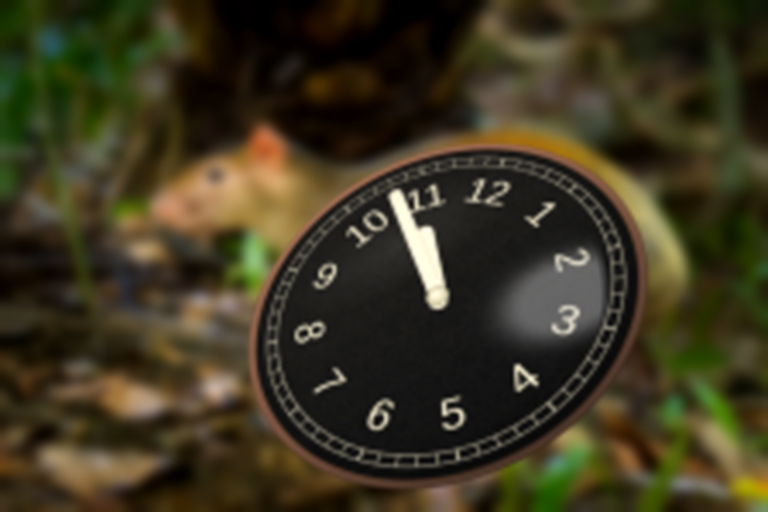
10:53
